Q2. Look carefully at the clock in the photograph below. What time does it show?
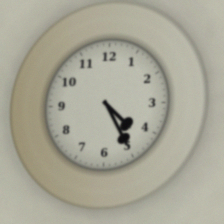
4:25
